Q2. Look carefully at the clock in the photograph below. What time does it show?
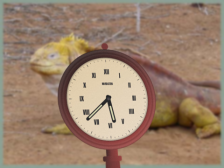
5:38
